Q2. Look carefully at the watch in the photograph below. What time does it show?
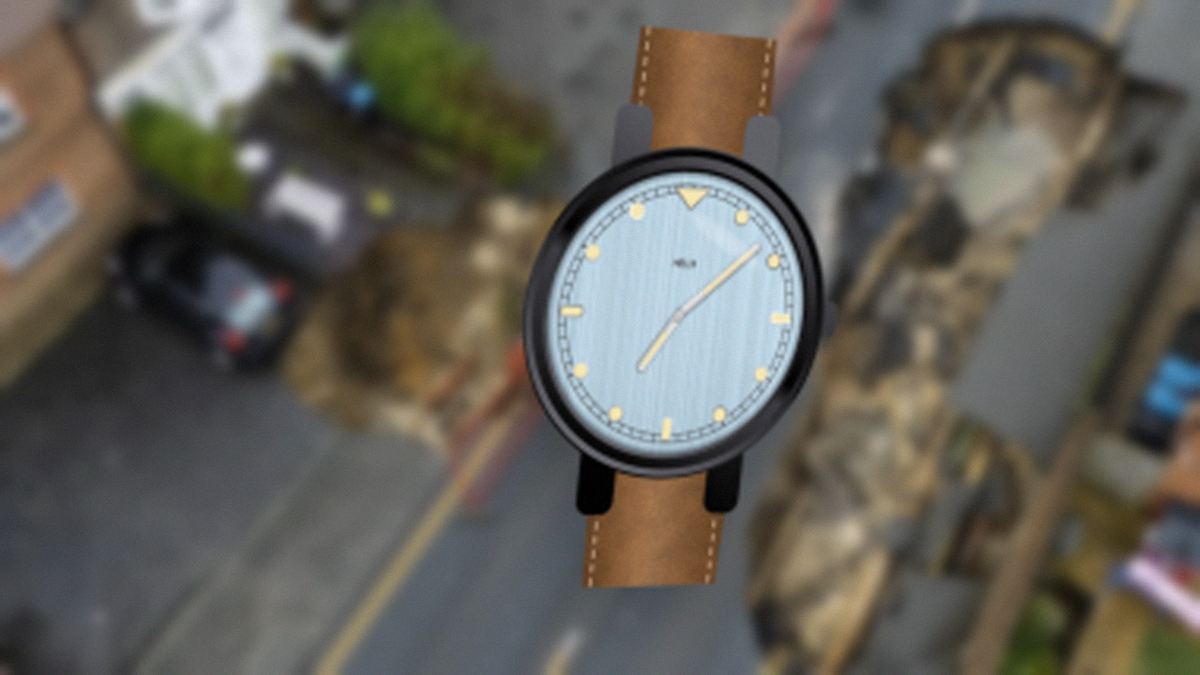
7:08
